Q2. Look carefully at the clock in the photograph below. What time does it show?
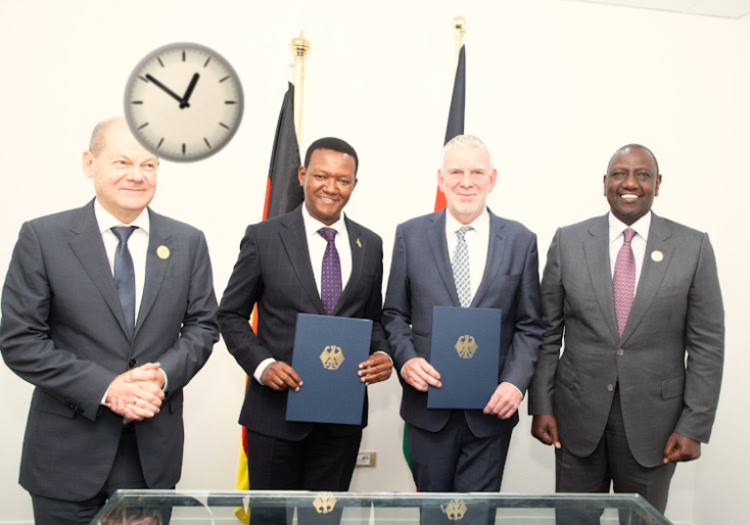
12:51
